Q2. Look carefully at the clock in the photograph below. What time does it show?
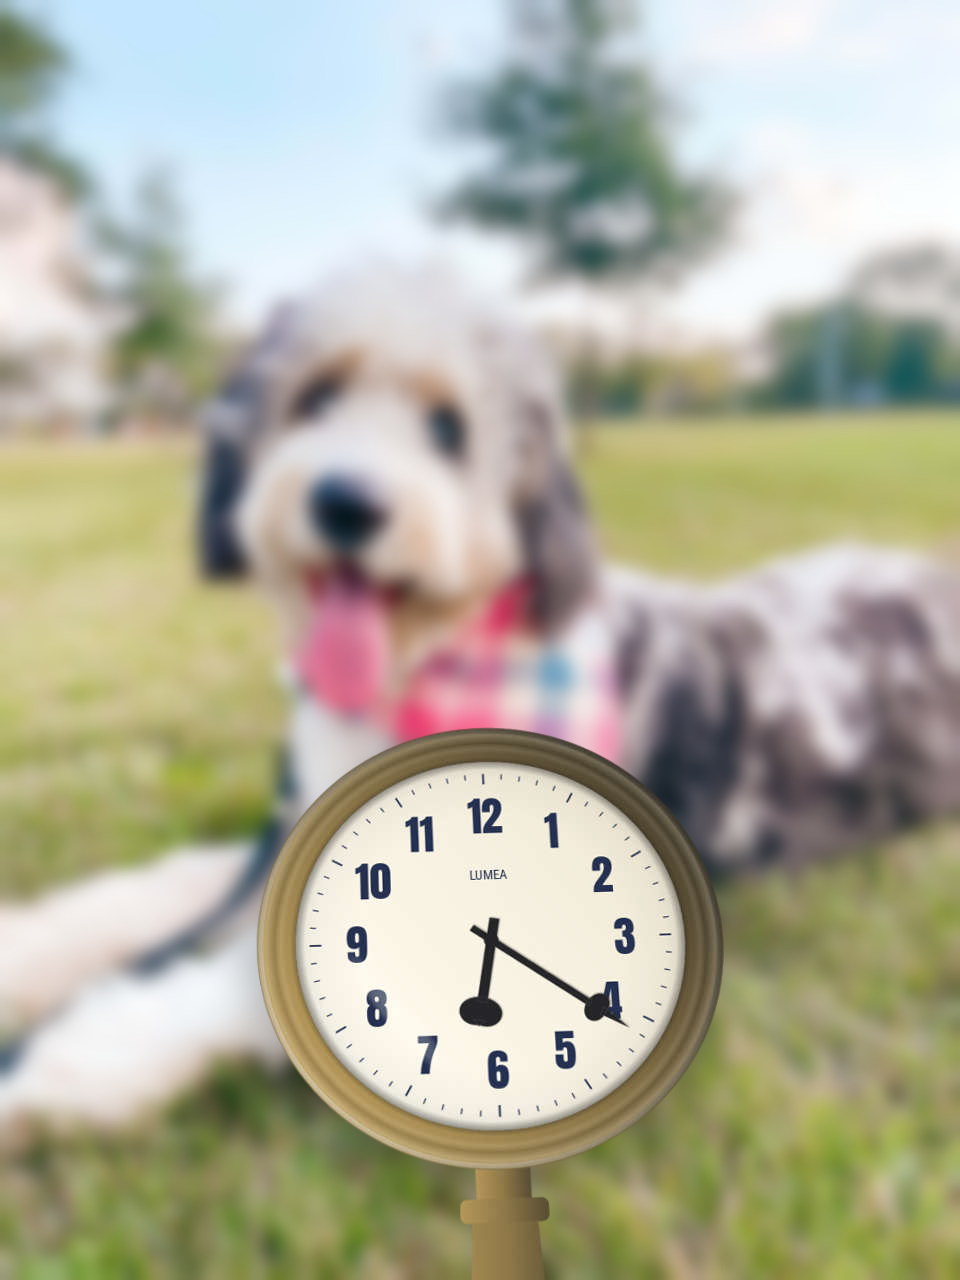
6:21
